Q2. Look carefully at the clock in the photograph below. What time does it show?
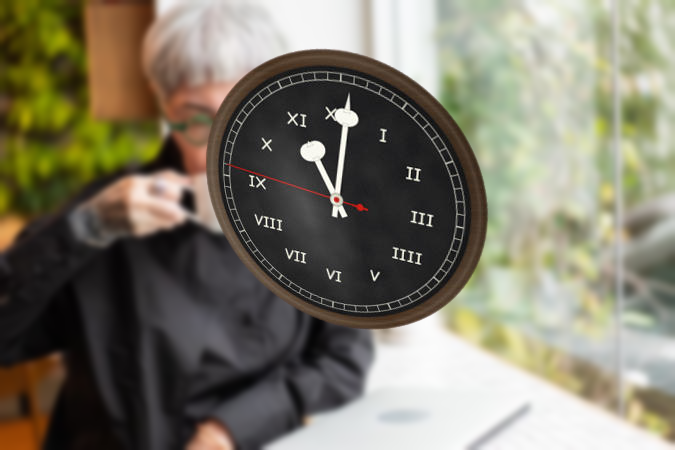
11:00:46
